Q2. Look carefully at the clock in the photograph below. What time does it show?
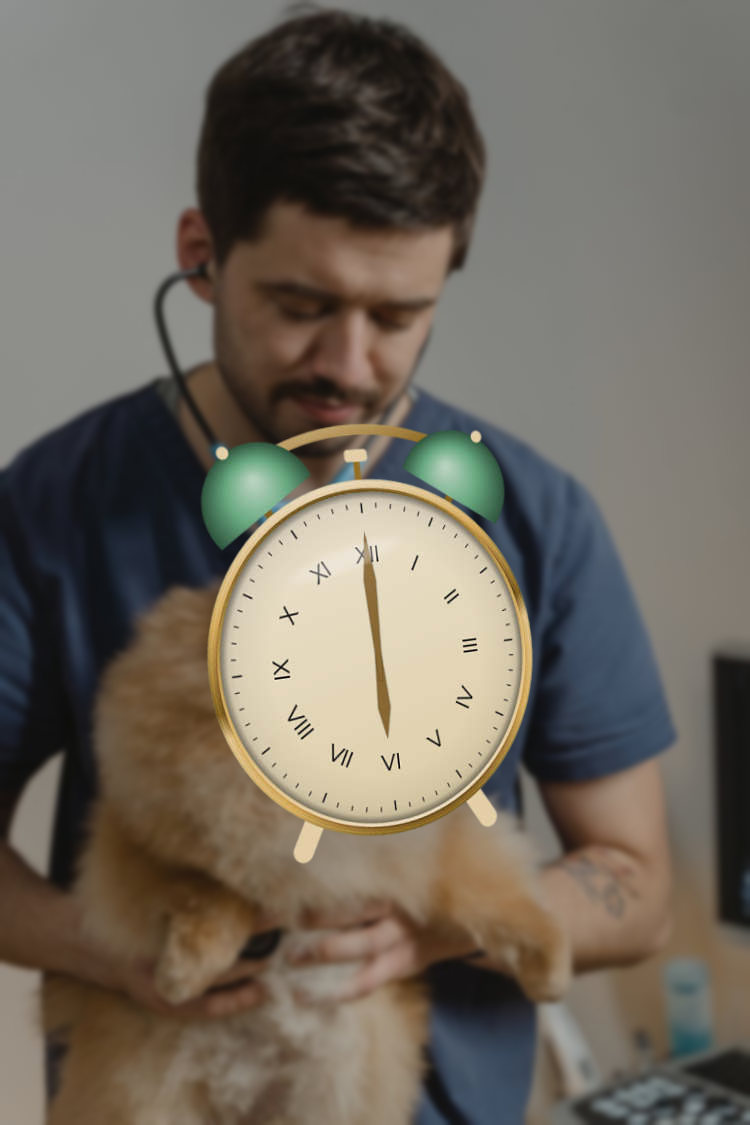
6:00
